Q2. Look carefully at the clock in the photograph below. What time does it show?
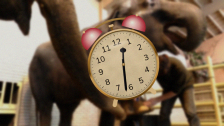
12:32
